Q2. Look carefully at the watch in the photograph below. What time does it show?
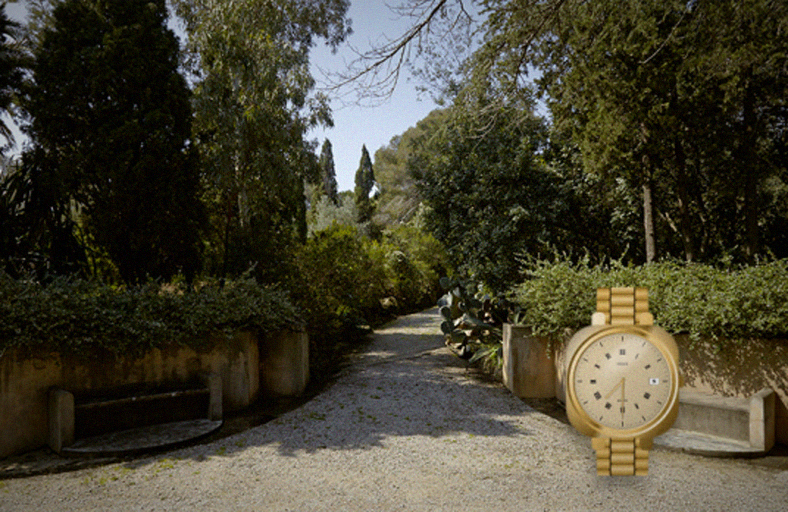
7:30
